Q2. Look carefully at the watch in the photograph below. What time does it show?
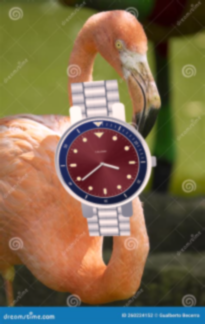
3:39
